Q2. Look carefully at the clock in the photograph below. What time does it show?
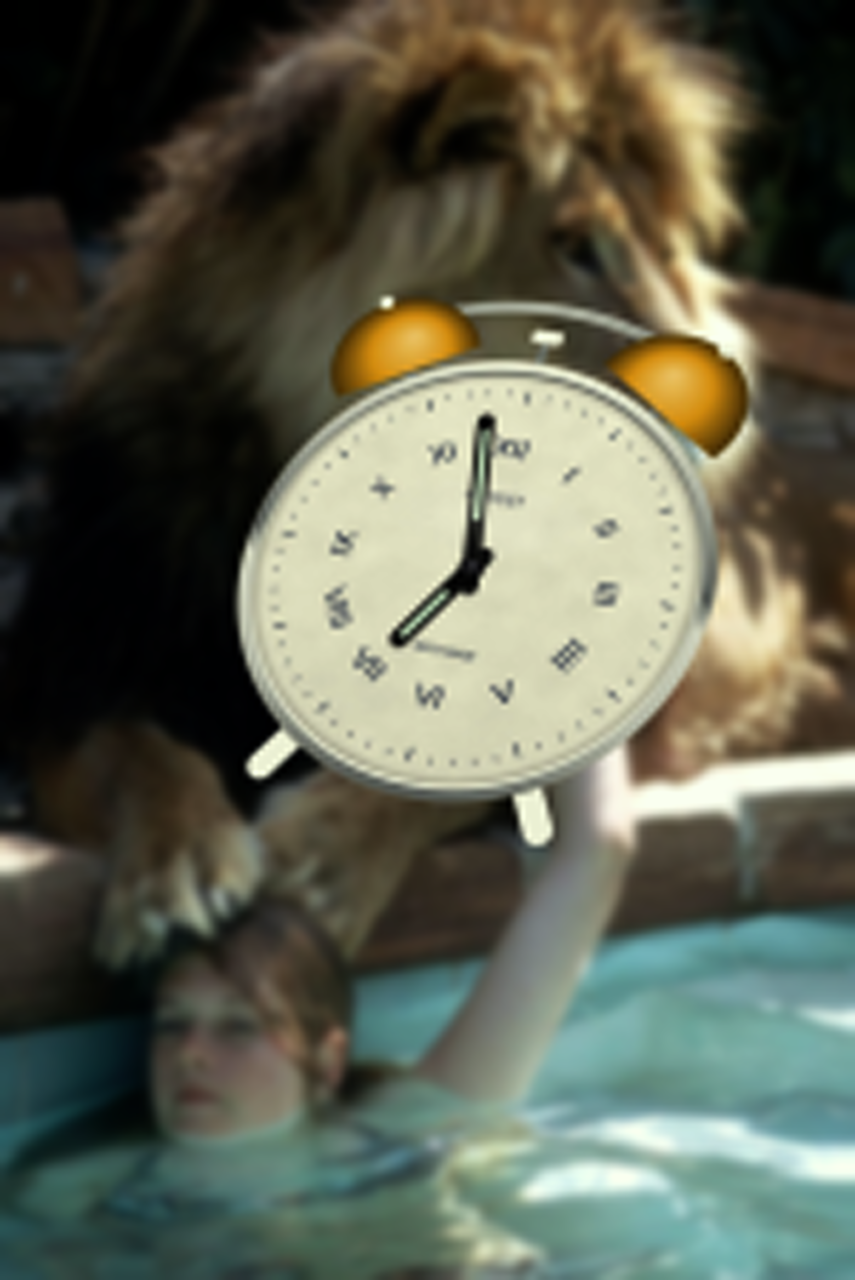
6:58
